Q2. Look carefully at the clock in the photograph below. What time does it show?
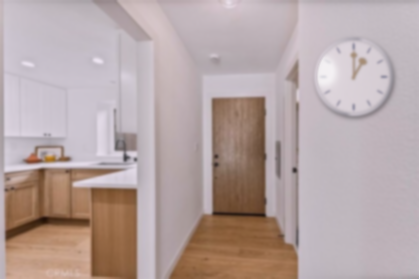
1:00
